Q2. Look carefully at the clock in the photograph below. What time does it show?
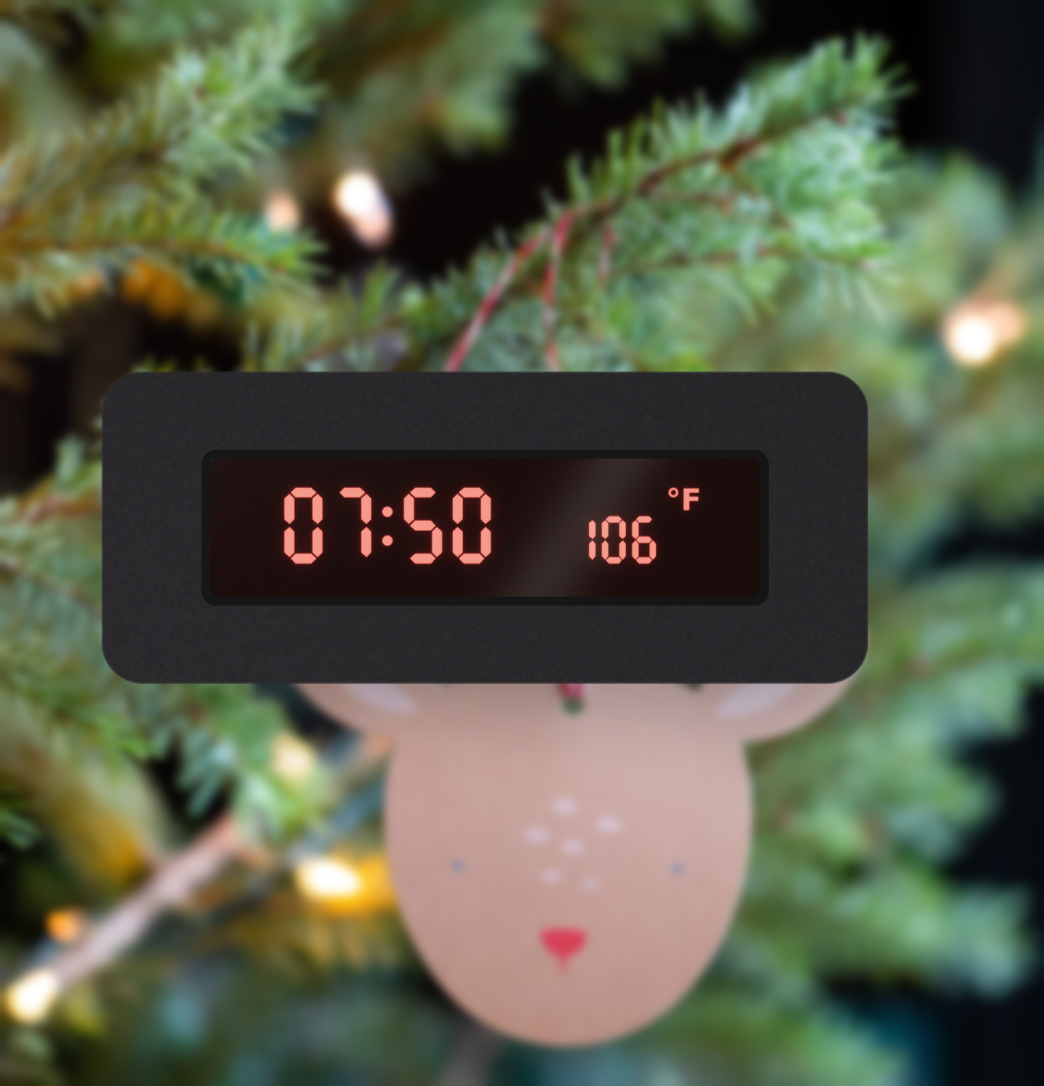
7:50
